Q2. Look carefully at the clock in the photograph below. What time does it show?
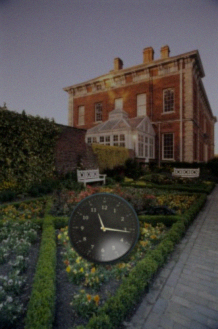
11:16
